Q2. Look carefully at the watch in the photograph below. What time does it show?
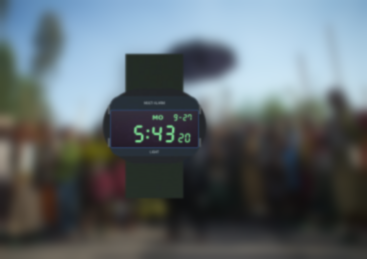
5:43
